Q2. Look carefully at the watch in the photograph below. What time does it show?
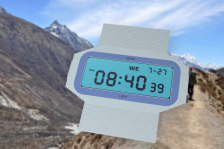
8:40:39
